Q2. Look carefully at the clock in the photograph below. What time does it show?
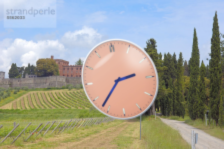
2:37
